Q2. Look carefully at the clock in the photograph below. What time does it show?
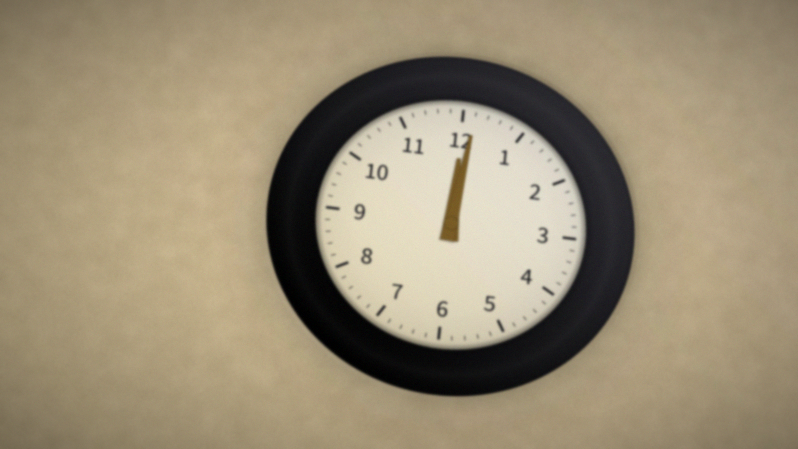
12:01
